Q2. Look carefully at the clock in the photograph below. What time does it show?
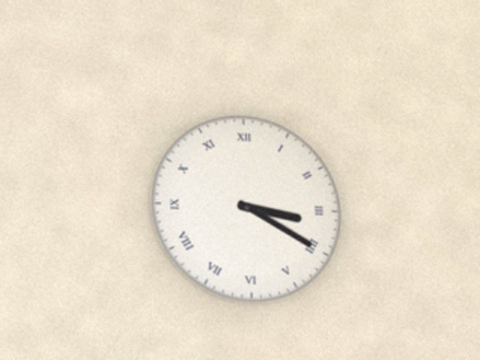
3:20
